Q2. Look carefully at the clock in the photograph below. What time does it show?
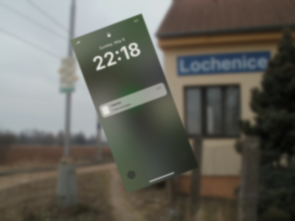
22:18
